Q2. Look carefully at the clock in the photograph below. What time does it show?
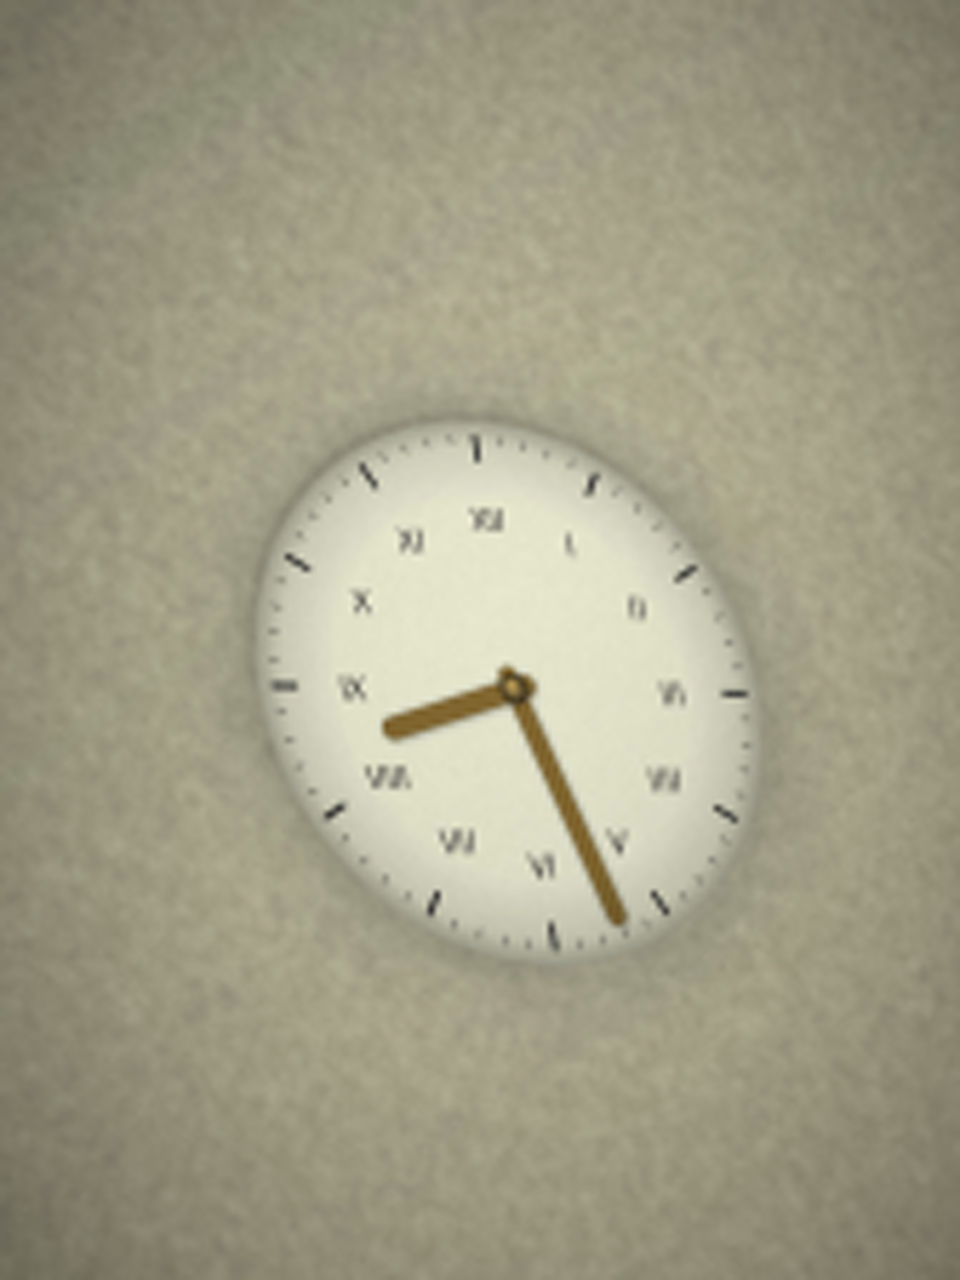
8:27
